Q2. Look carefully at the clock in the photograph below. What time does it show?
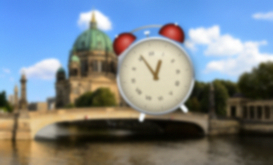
12:56
